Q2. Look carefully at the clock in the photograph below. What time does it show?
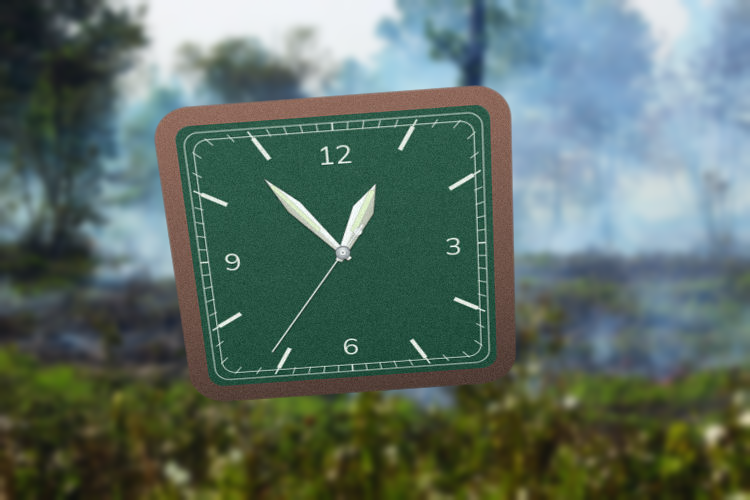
12:53:36
